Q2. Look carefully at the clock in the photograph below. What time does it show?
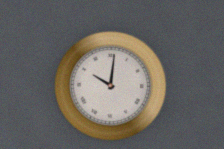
10:01
